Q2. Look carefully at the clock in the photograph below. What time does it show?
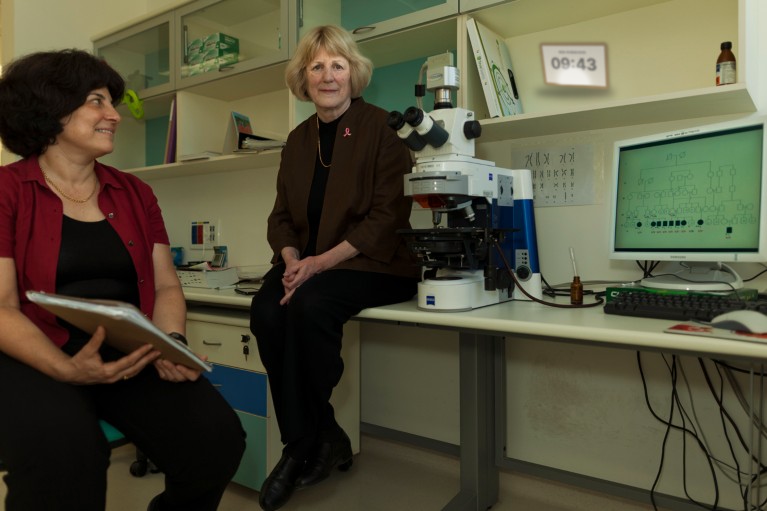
9:43
